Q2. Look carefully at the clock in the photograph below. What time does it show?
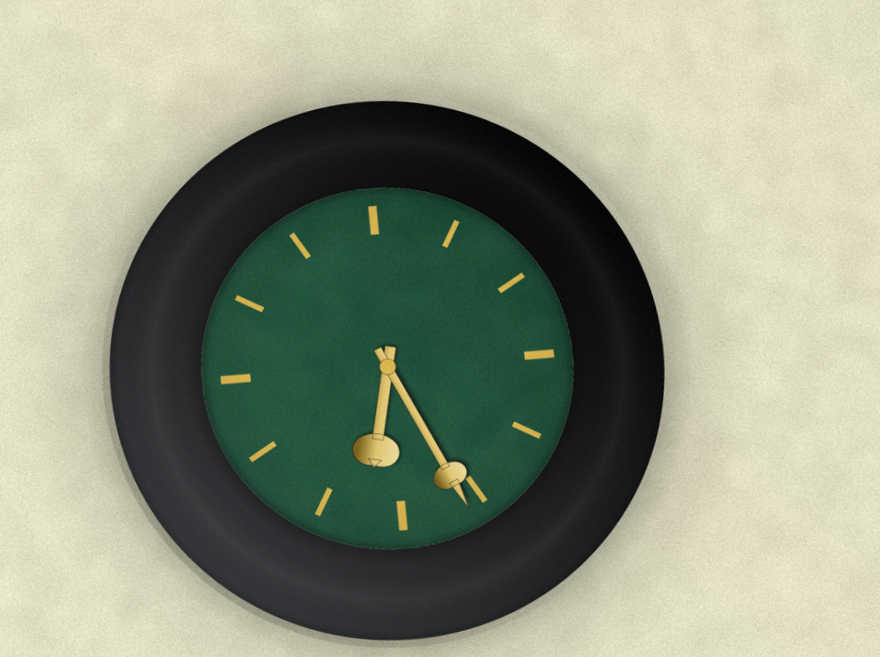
6:26
